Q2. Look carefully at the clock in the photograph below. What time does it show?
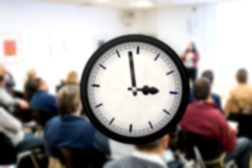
2:58
